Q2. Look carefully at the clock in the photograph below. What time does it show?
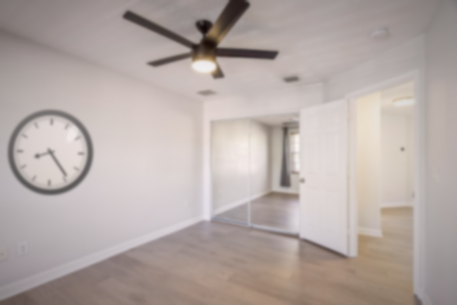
8:24
